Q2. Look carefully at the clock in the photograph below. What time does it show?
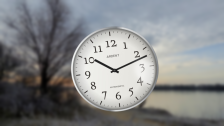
10:12
